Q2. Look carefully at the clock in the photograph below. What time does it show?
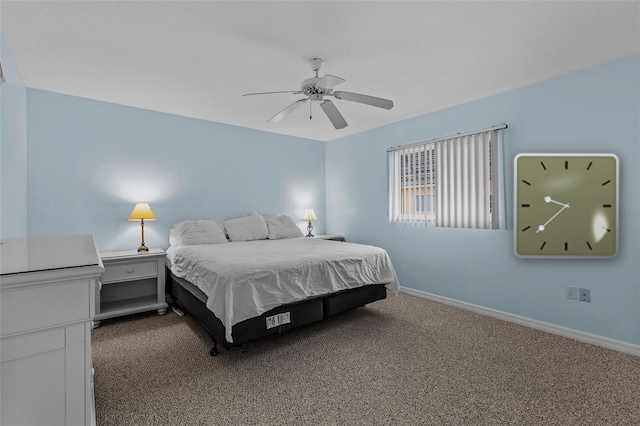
9:38
